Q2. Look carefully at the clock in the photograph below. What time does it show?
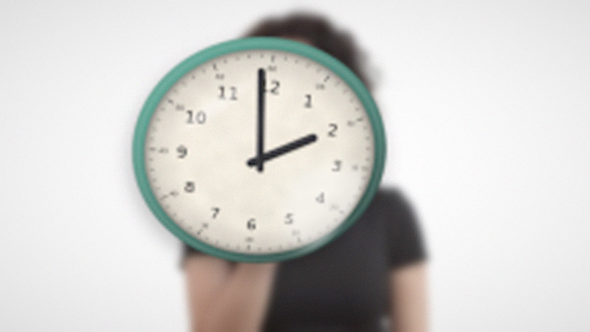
1:59
